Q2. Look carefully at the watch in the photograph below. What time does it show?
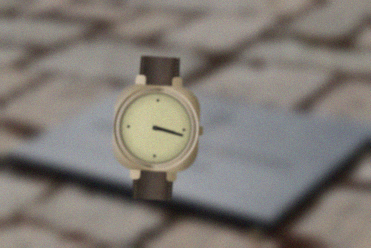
3:17
